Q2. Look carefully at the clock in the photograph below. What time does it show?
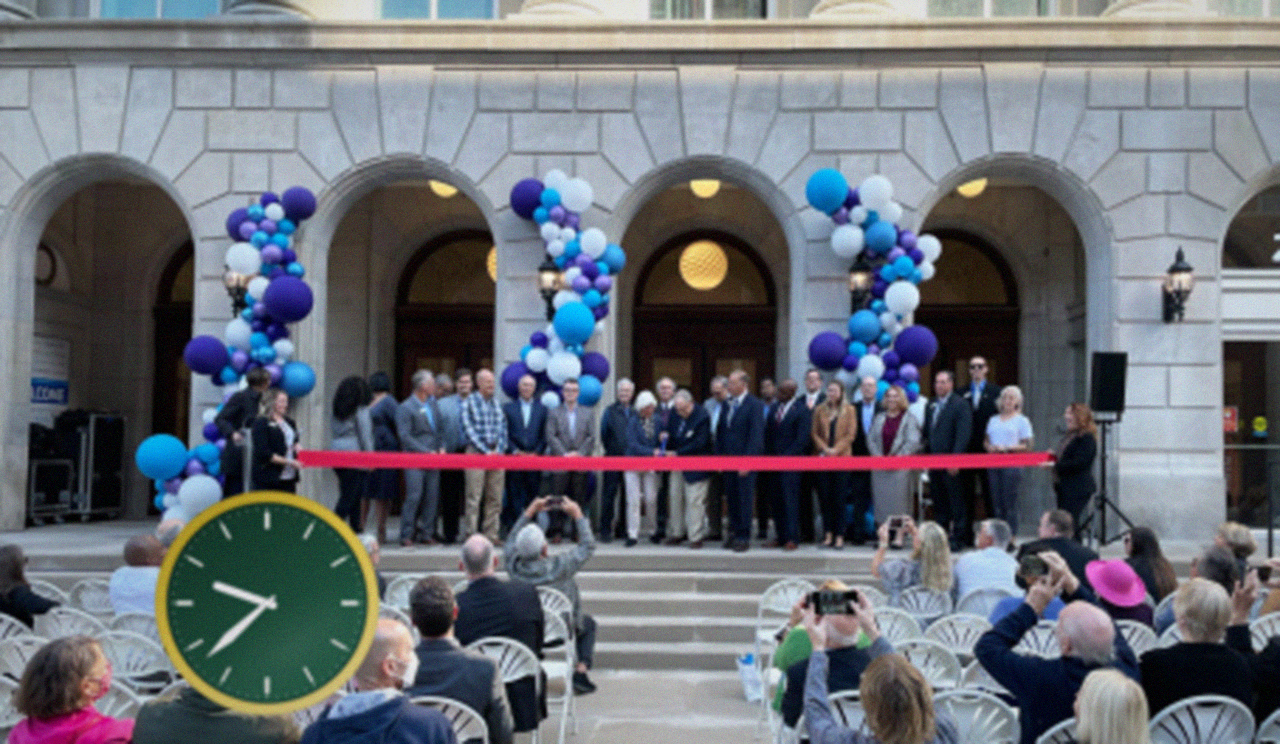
9:38
